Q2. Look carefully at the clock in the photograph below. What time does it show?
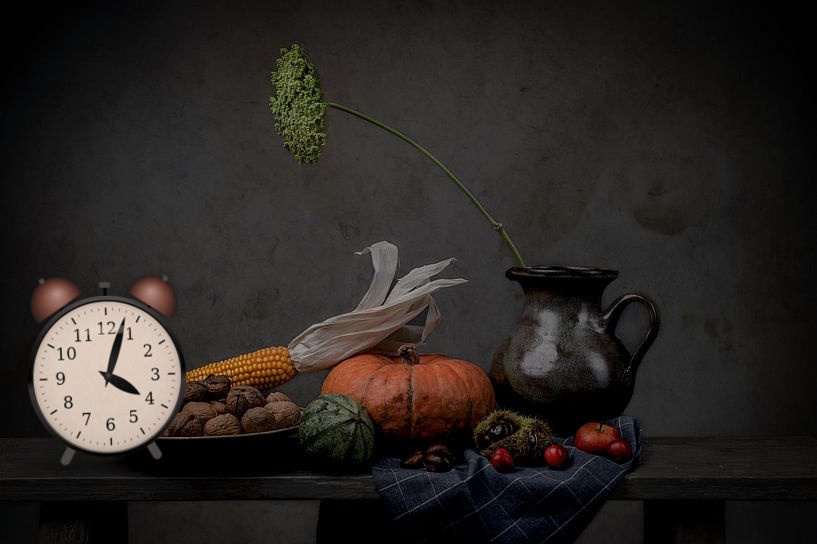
4:03
